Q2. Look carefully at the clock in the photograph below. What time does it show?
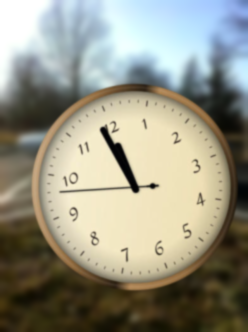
11:58:48
